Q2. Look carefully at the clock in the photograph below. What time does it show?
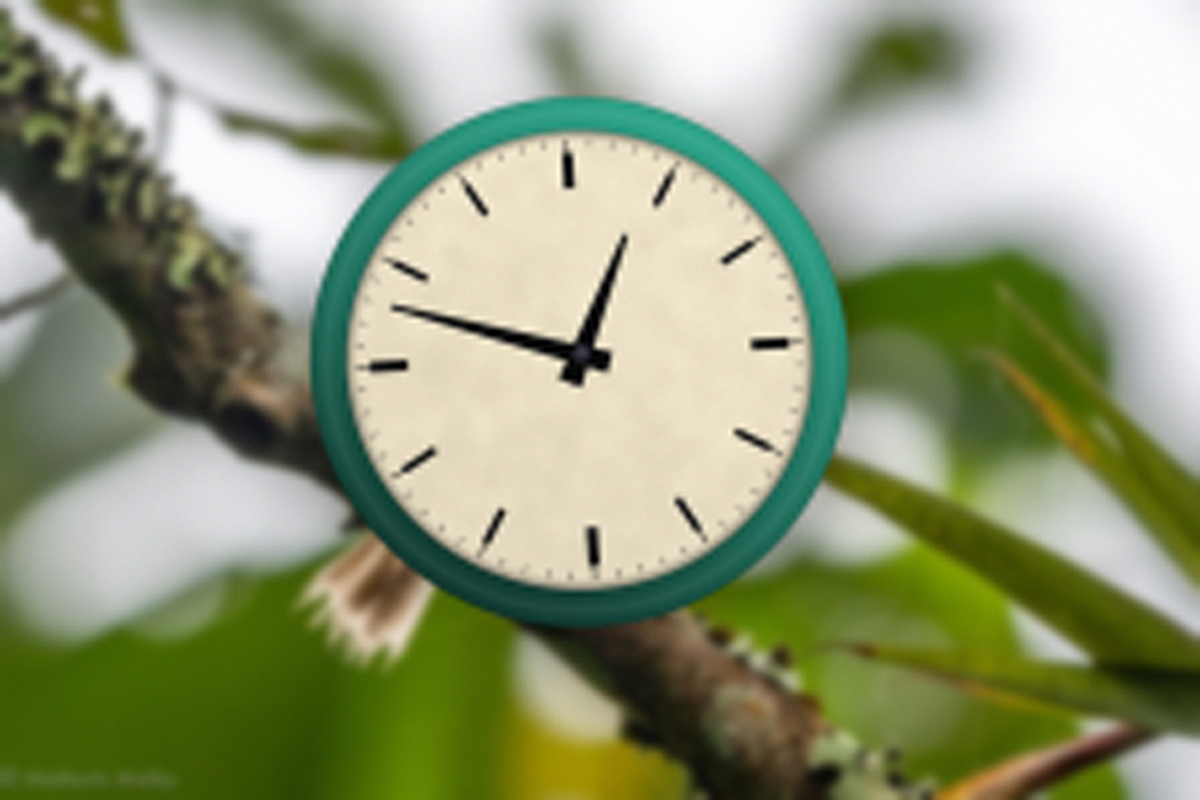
12:48
